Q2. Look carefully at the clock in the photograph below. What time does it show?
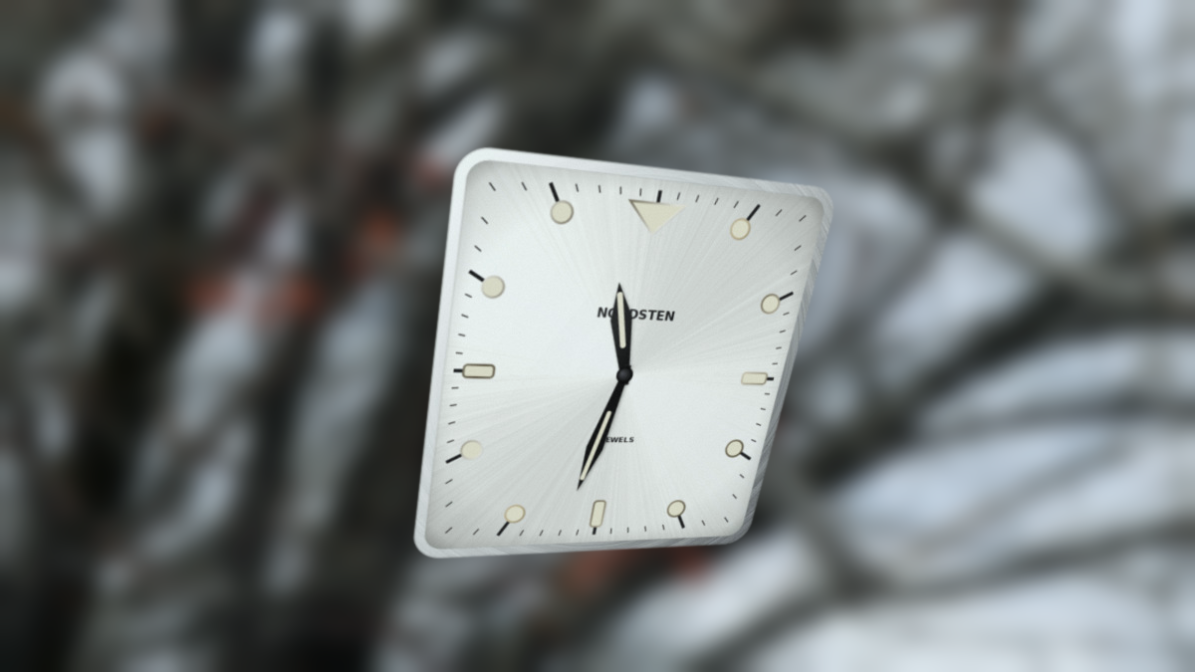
11:32
